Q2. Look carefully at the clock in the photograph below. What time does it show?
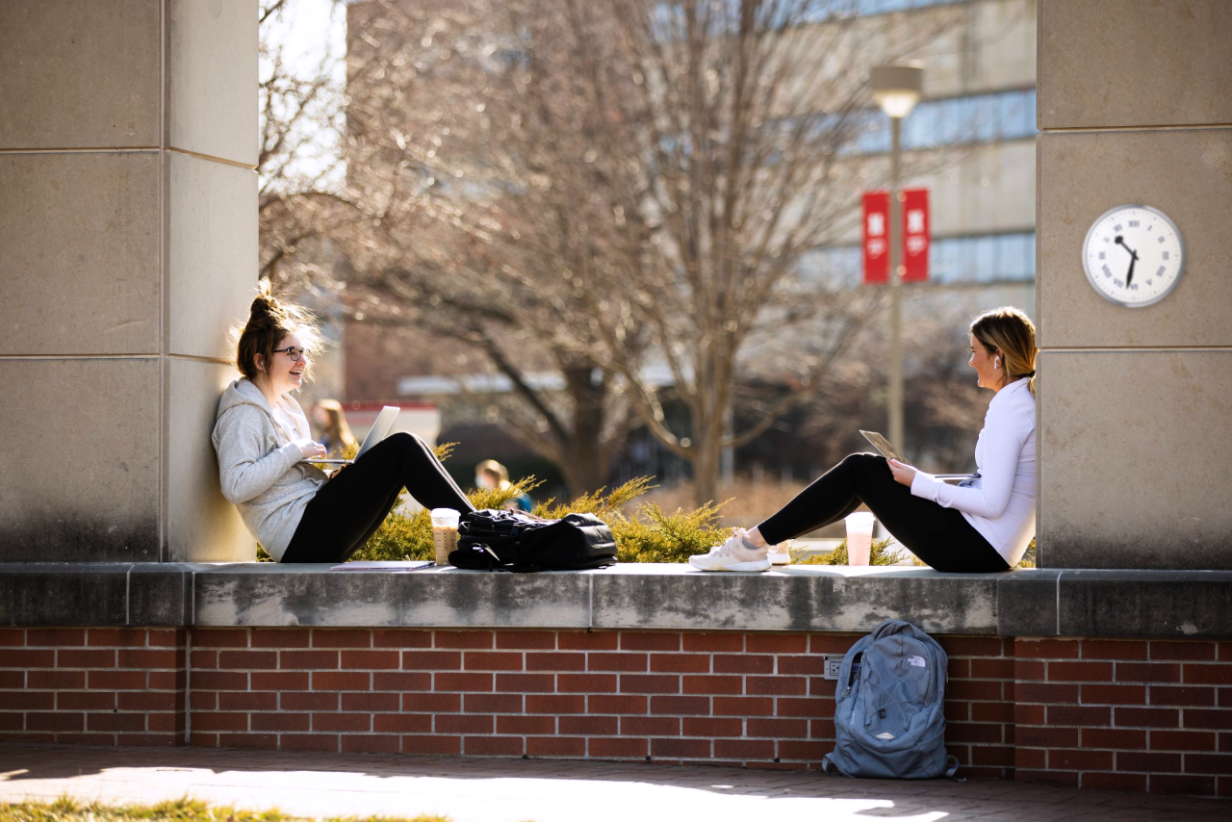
10:32
